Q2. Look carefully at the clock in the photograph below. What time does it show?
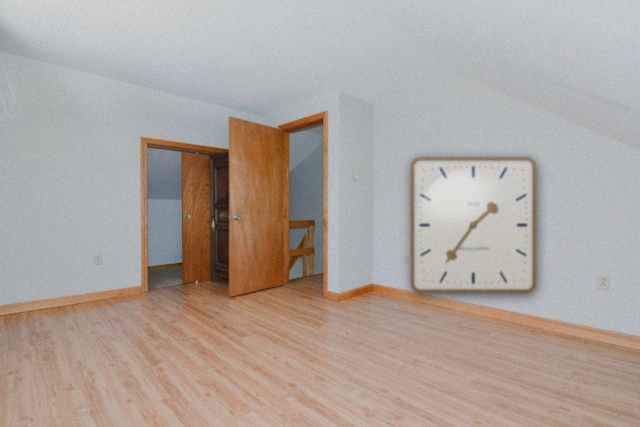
1:36
